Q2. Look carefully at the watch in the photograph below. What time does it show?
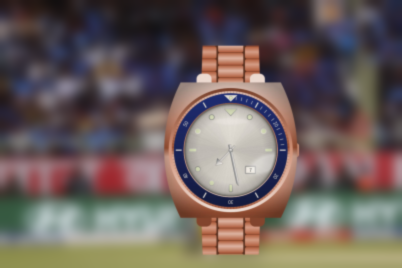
7:28
